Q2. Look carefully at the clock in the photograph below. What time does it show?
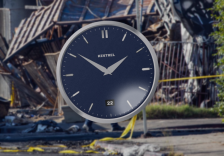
1:51
